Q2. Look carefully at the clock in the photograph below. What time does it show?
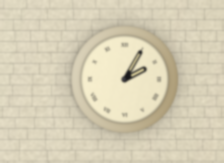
2:05
